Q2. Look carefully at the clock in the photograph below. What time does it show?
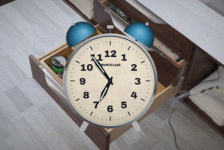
6:54
